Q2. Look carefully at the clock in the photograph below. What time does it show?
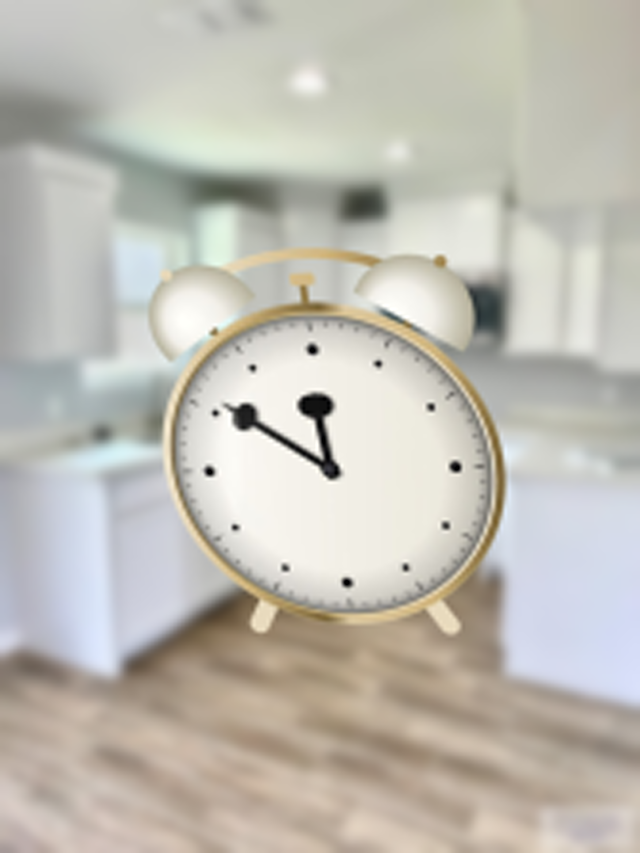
11:51
